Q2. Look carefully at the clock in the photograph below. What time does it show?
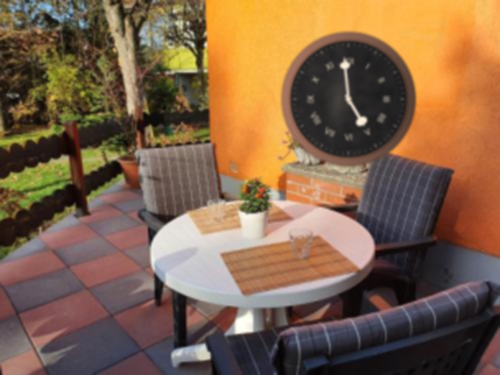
4:59
